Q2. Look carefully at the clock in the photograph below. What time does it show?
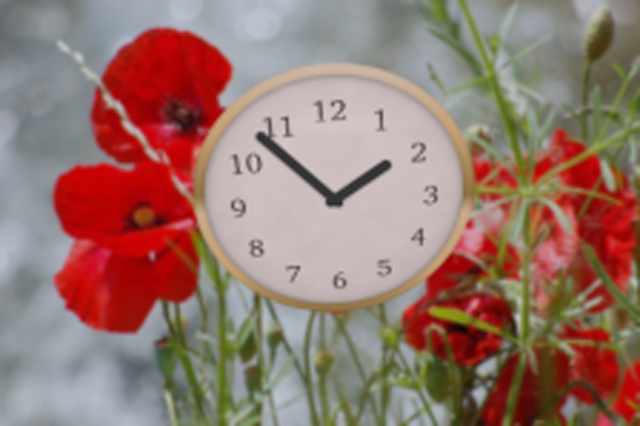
1:53
